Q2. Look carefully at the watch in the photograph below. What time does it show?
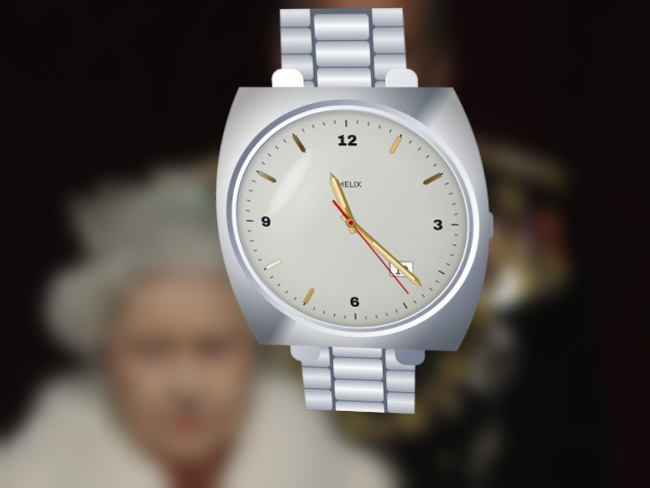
11:22:24
